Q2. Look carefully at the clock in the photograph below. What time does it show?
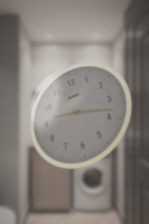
9:18
